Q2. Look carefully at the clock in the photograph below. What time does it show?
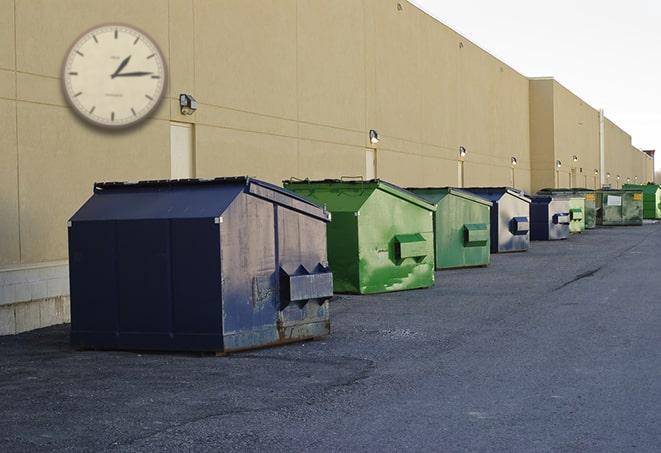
1:14
